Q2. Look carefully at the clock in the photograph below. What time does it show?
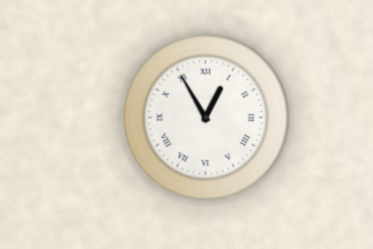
12:55
